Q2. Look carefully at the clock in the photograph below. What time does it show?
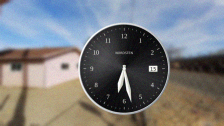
6:28
